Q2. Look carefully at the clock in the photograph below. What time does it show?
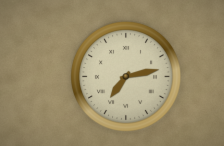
7:13
